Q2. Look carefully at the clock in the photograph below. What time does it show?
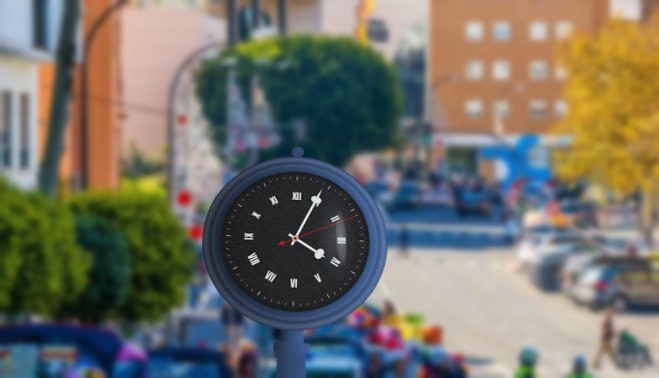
4:04:11
